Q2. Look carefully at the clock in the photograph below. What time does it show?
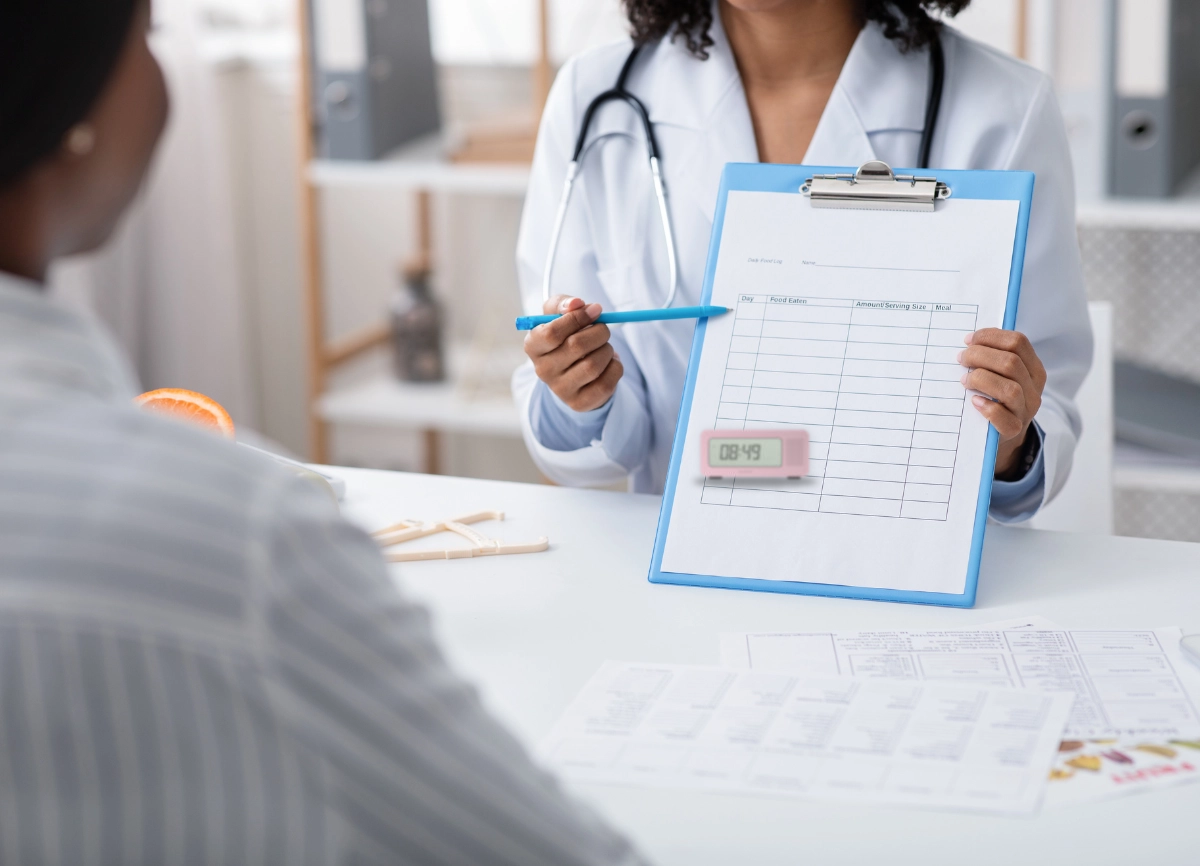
8:49
